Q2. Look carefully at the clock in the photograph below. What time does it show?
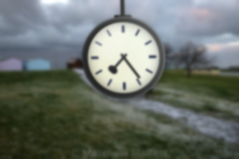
7:24
